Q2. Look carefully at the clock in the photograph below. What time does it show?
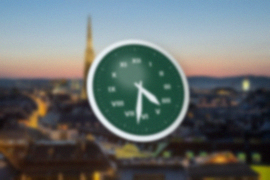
4:32
